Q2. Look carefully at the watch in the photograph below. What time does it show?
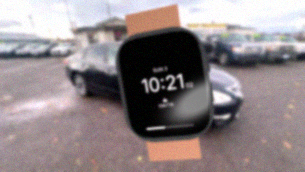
10:21
